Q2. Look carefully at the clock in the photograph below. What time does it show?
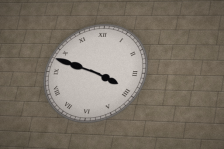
3:48
